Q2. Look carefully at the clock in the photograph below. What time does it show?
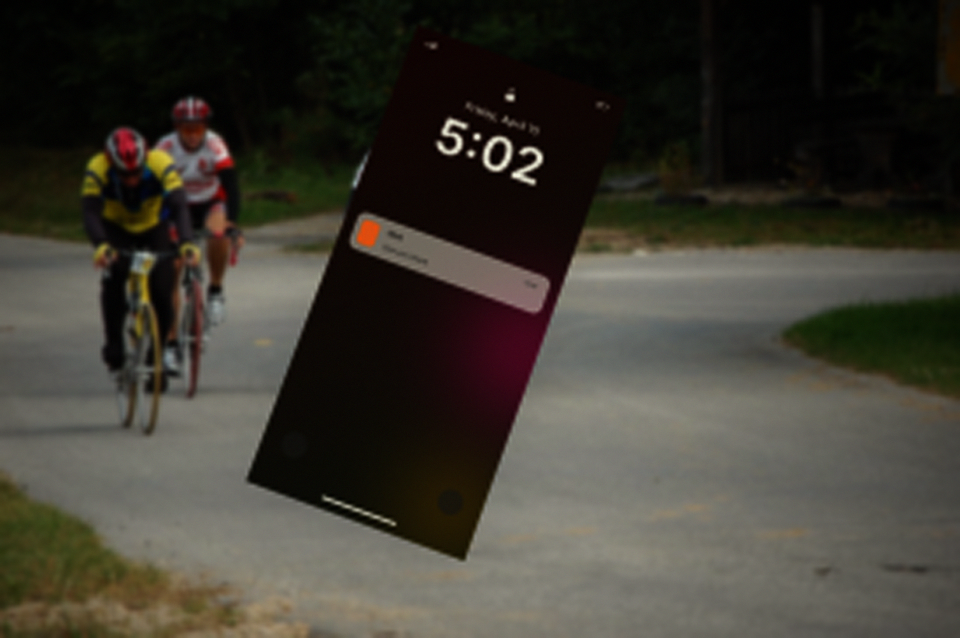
5:02
